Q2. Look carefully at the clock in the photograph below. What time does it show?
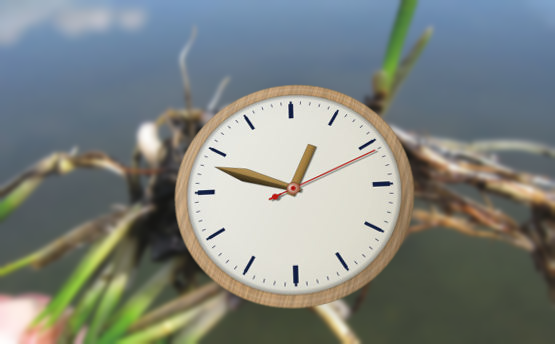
12:48:11
